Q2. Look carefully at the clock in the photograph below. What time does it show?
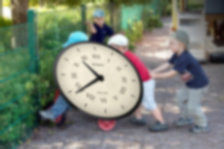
10:39
